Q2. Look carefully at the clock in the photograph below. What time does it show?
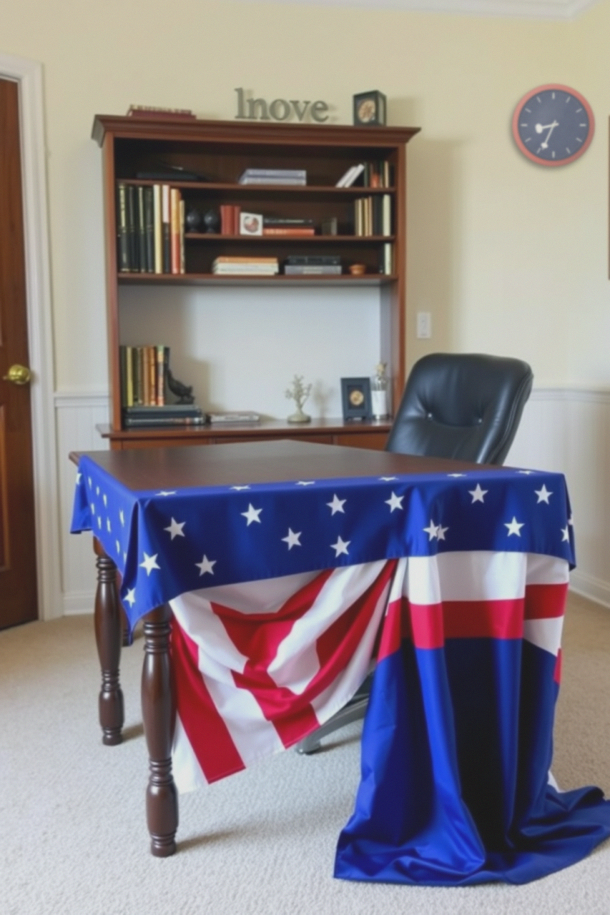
8:34
